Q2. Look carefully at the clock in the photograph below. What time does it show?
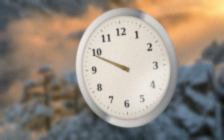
9:49
